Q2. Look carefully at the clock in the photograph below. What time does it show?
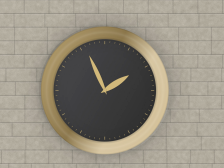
1:56
